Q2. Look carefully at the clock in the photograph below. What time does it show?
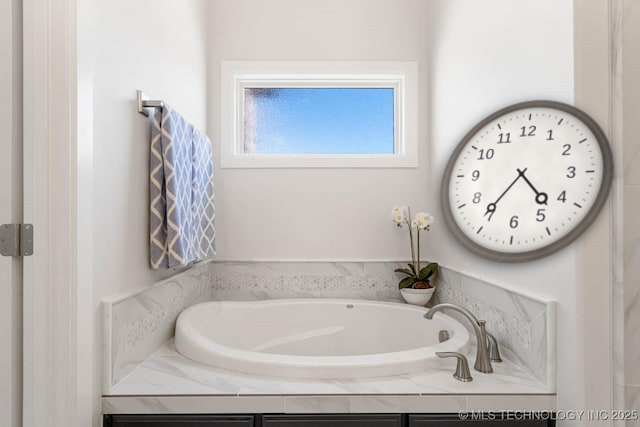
4:36
